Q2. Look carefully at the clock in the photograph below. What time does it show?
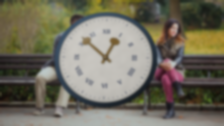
12:52
